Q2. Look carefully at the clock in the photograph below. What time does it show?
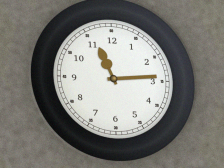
11:14
